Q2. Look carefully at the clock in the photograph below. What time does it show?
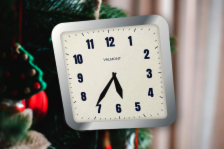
5:36
